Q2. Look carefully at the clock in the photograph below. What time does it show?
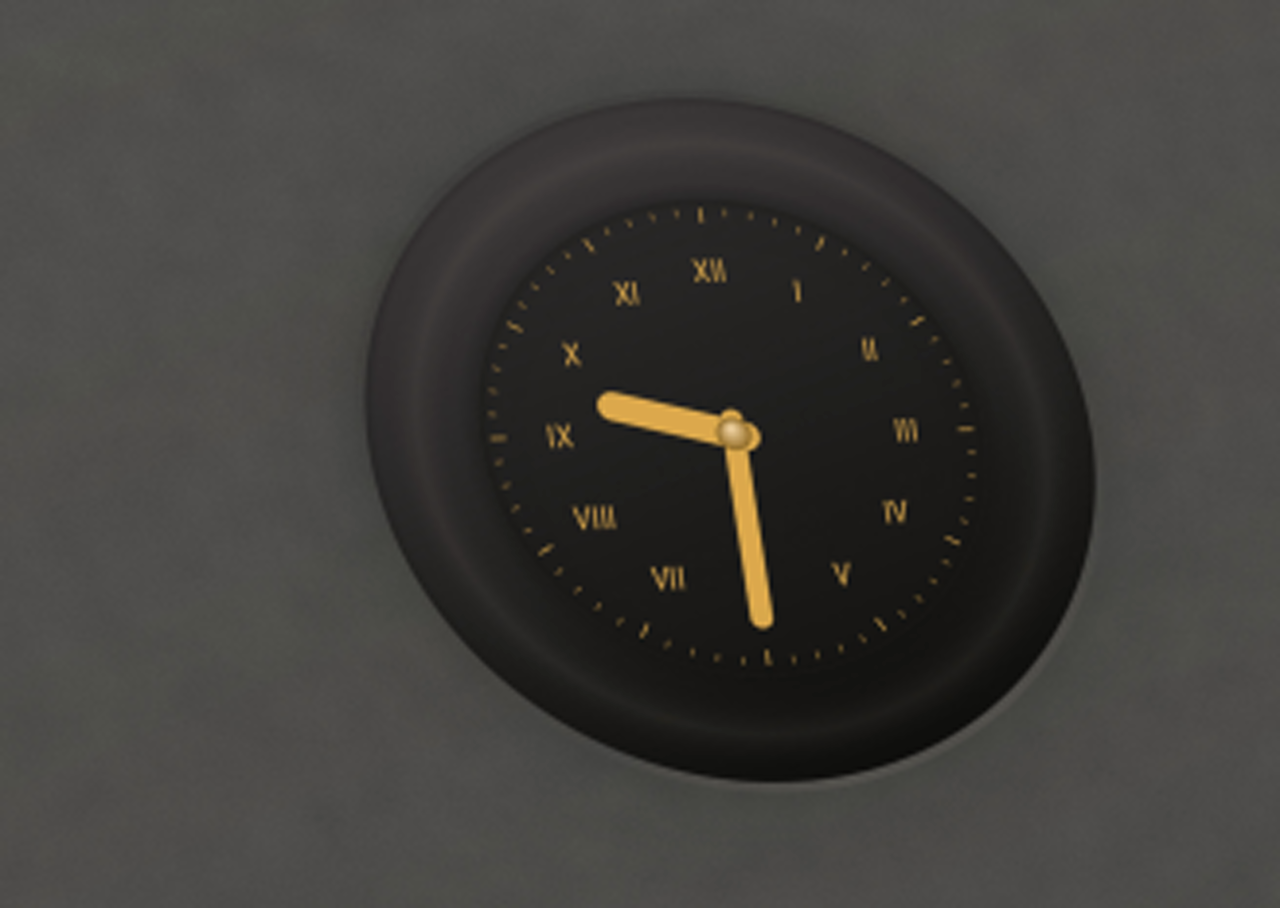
9:30
